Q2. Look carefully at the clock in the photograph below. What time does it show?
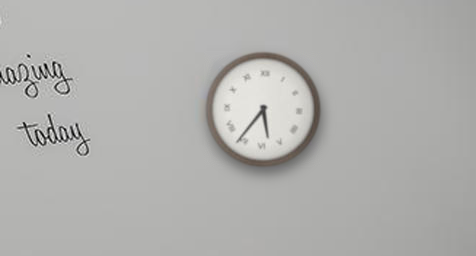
5:36
